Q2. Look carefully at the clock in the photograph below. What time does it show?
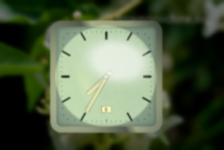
7:35
